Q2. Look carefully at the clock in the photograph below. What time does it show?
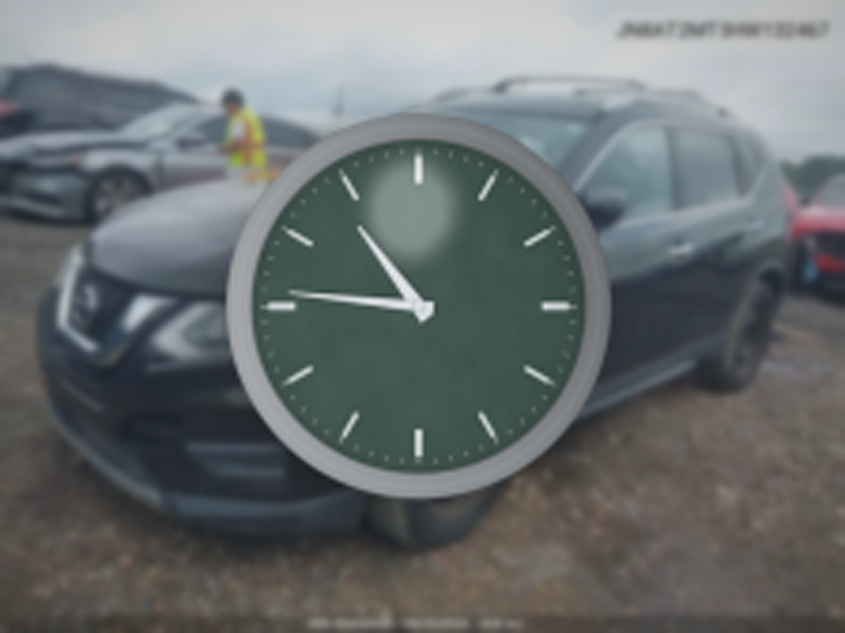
10:46
